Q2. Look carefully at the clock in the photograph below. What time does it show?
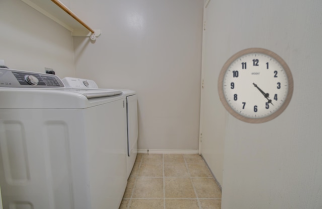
4:23
